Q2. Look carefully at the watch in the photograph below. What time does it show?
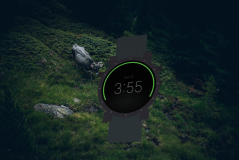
3:55
